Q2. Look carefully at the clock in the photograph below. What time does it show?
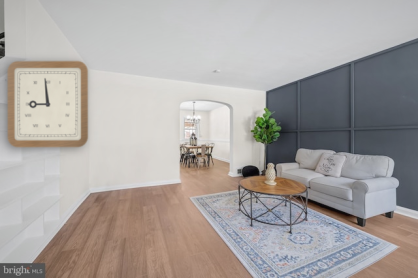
8:59
